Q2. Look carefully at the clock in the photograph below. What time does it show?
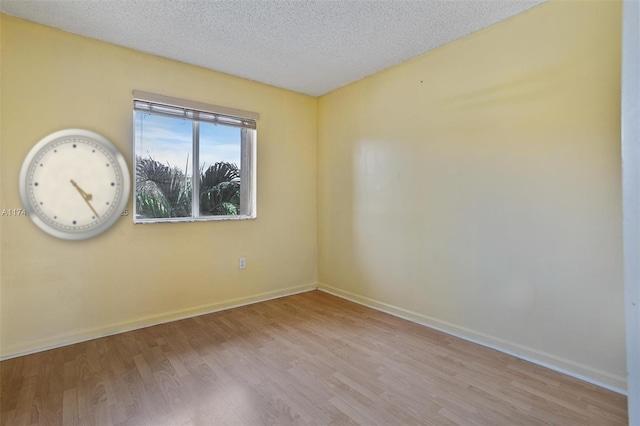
4:24
